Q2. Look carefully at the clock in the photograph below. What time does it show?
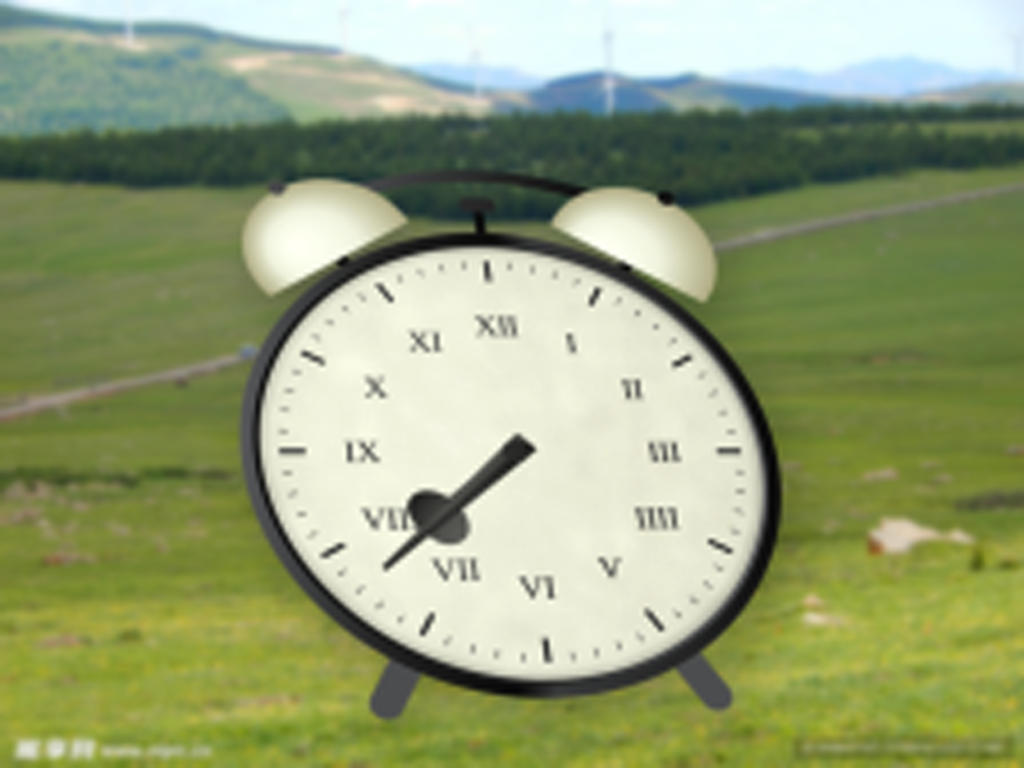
7:38
